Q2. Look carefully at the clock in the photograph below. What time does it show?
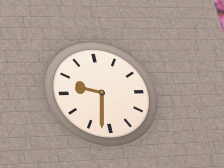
9:32
